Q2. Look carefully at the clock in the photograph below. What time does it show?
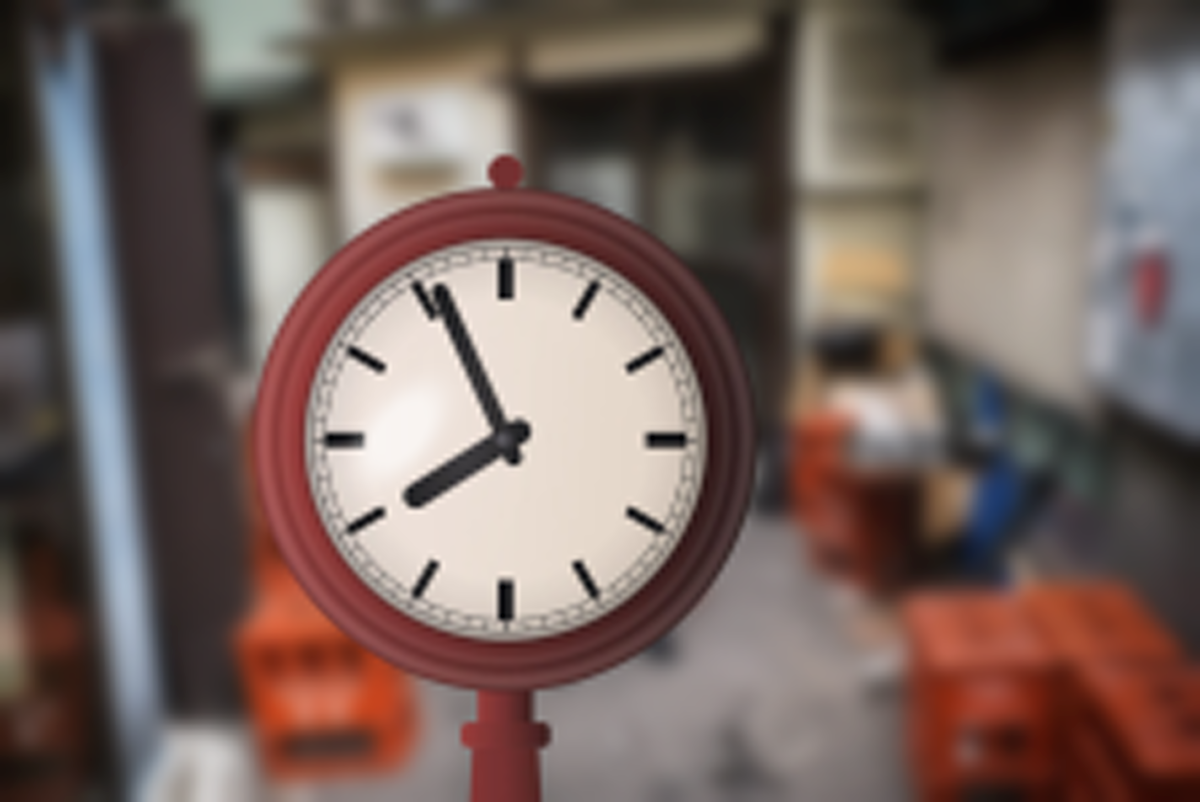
7:56
